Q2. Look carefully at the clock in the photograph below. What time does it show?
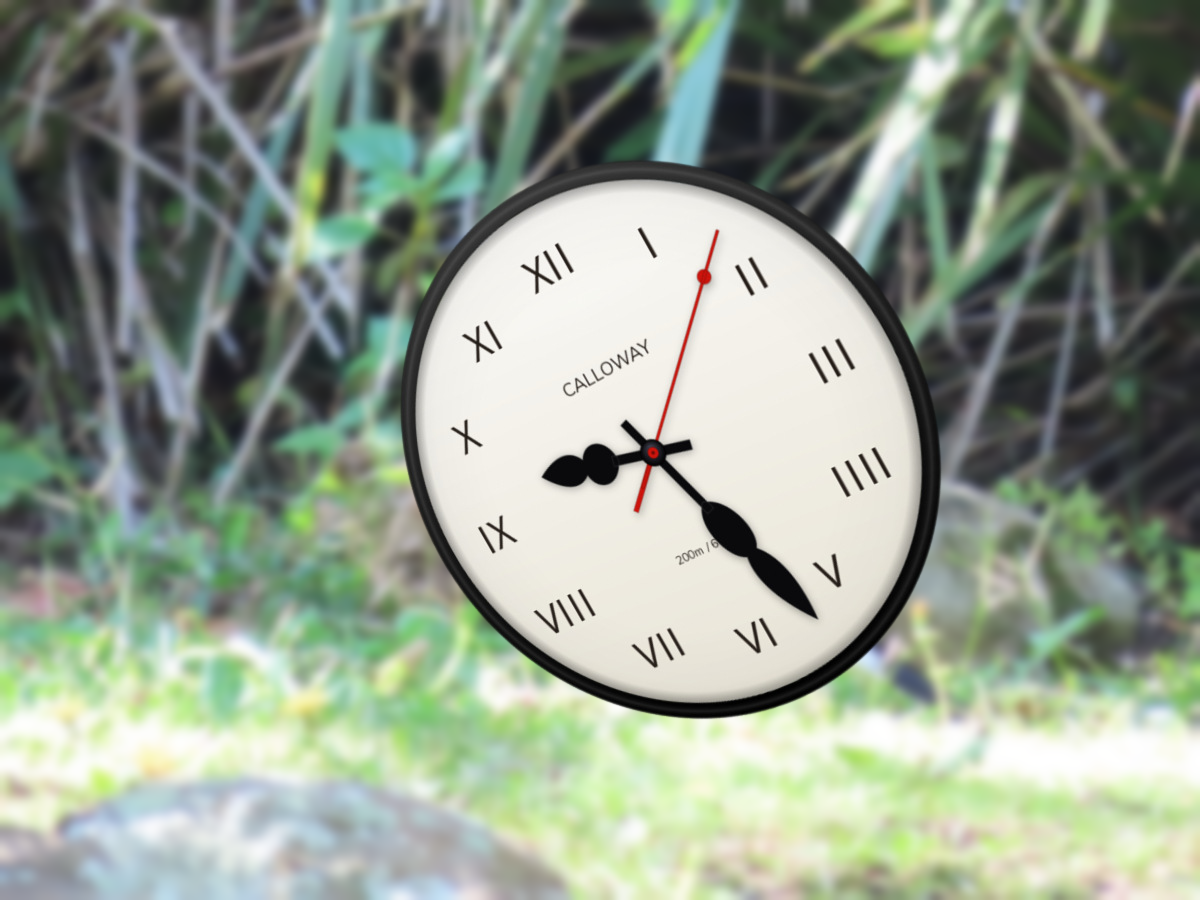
9:27:08
